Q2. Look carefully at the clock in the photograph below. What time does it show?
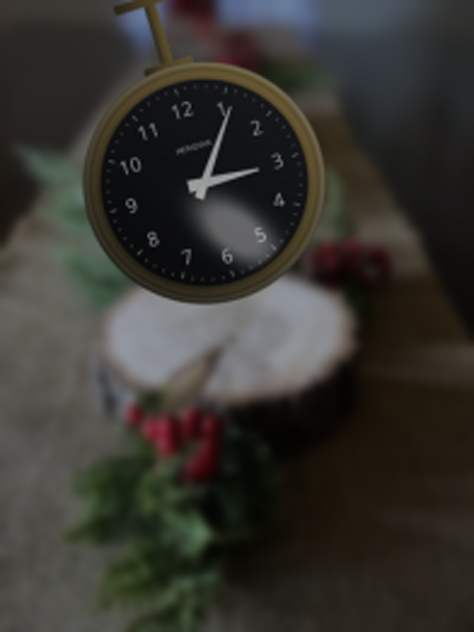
3:06
